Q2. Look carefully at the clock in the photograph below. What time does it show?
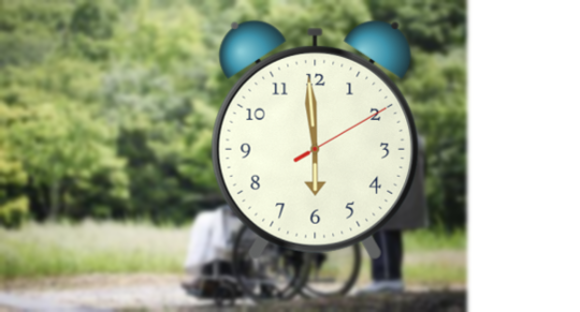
5:59:10
